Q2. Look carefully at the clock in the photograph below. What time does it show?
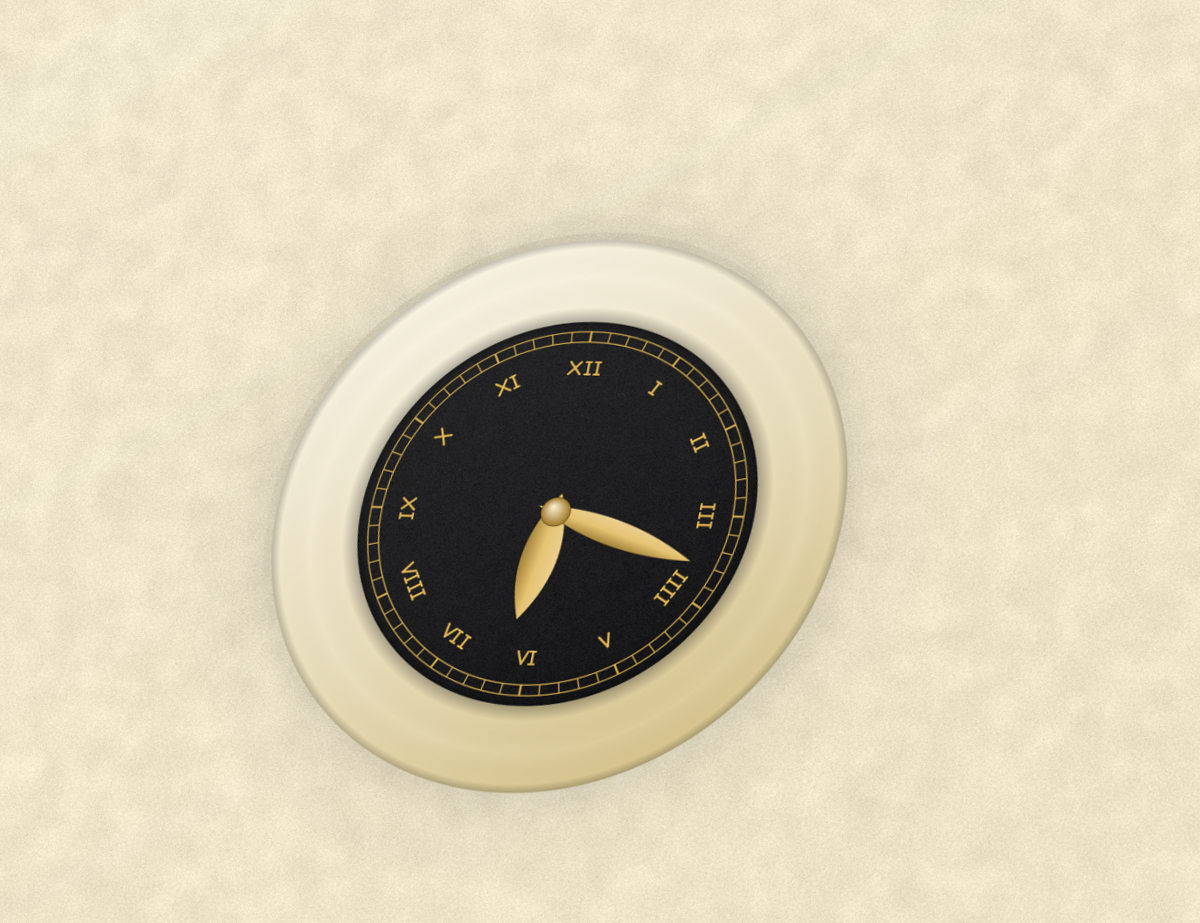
6:18
